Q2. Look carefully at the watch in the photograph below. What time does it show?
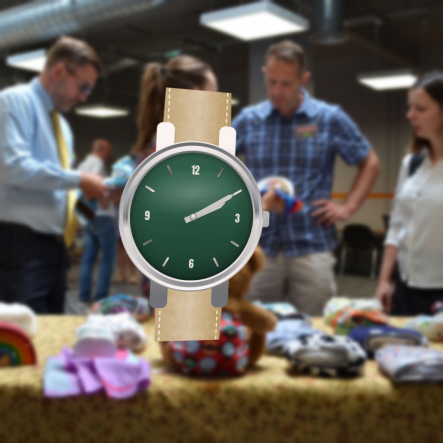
2:10
